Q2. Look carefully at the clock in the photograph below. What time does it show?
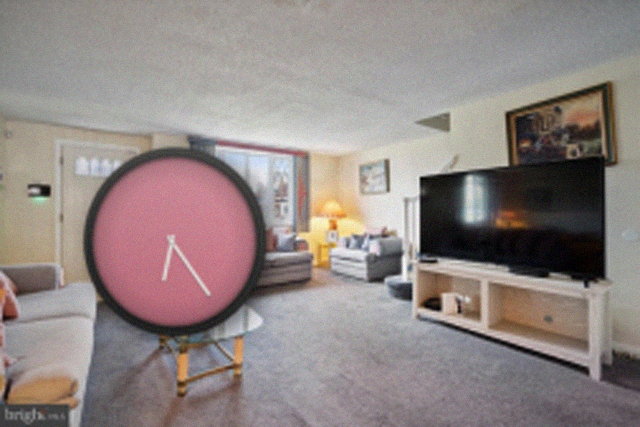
6:24
